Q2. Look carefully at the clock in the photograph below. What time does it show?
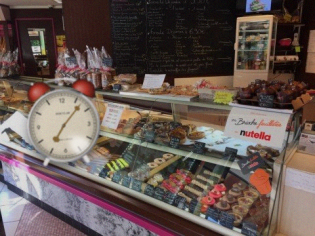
7:07
